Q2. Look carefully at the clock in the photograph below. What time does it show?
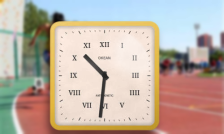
10:31
